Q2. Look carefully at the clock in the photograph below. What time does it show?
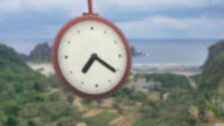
7:21
